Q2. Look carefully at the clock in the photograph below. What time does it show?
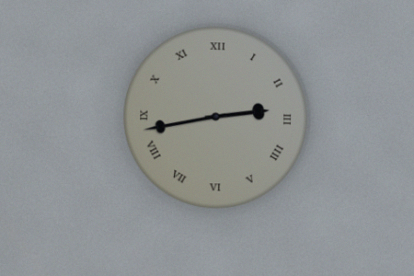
2:43
